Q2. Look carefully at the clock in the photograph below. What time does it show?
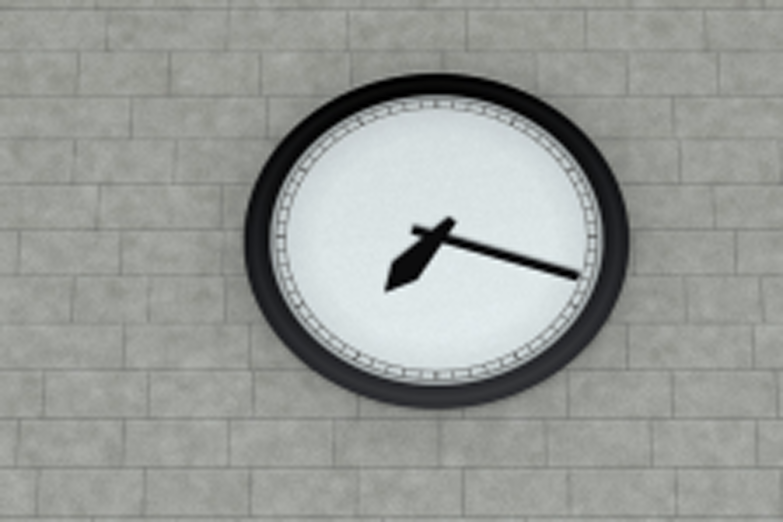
7:18
